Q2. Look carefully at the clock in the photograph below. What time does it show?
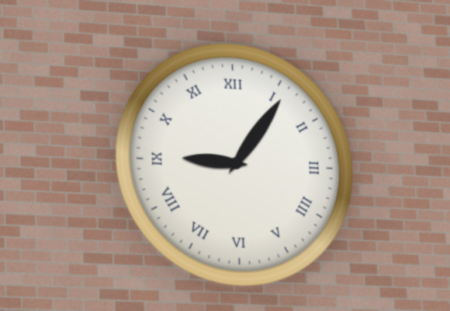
9:06
